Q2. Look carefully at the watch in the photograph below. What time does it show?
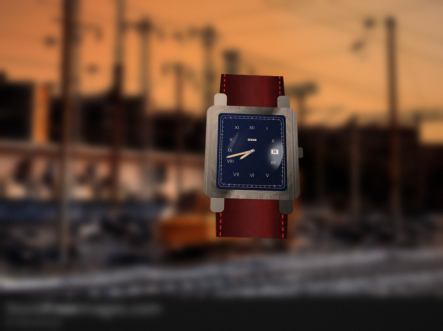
7:42
